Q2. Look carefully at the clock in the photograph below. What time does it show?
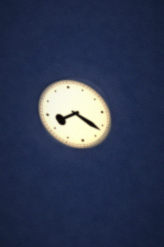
8:22
